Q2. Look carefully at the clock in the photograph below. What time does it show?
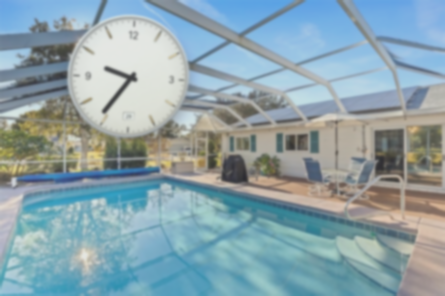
9:36
